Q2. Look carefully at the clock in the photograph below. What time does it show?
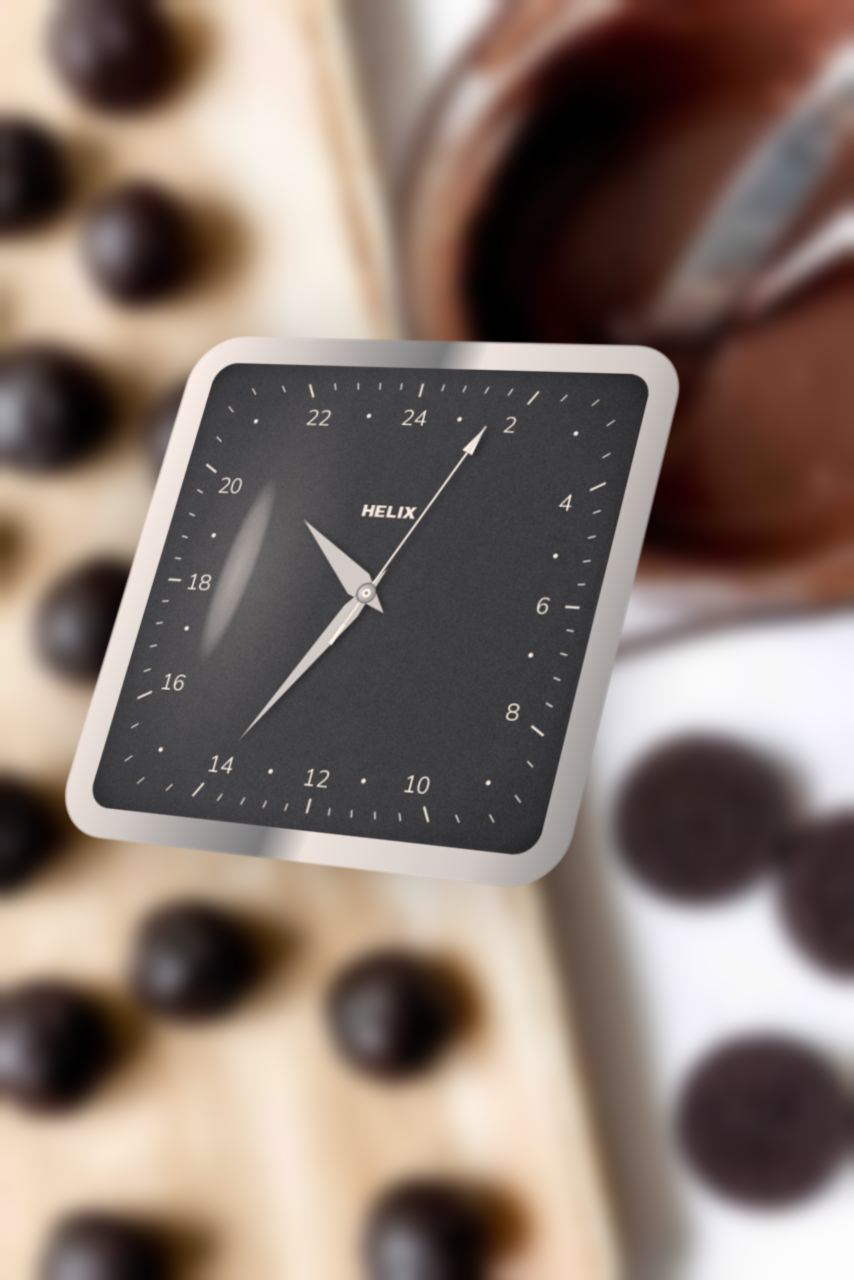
20:35:04
